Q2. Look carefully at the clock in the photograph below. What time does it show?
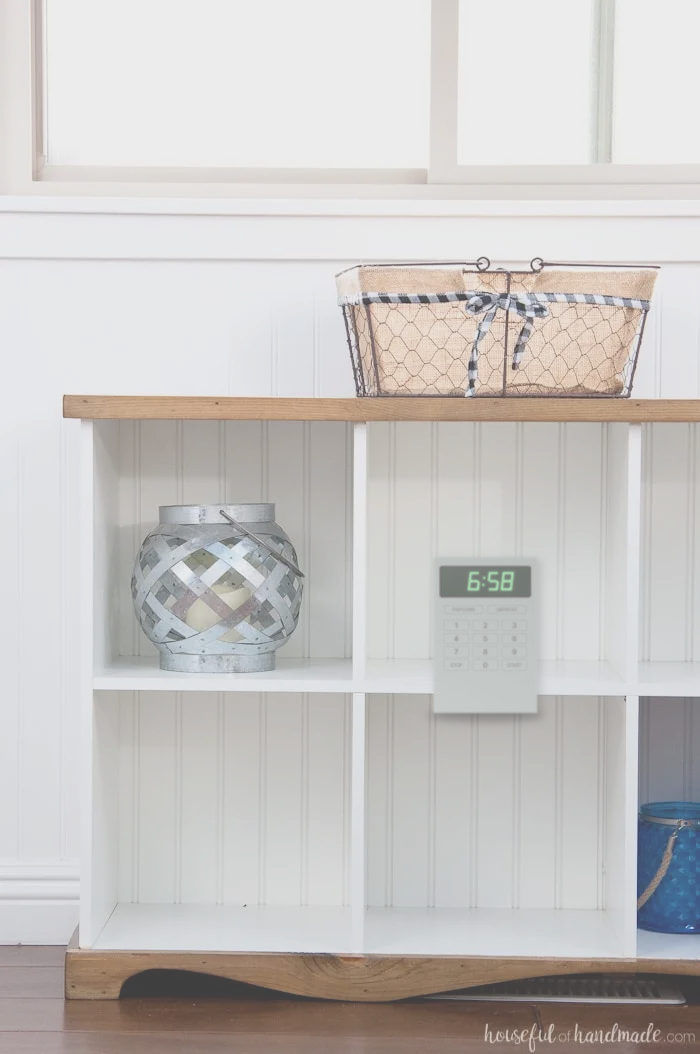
6:58
